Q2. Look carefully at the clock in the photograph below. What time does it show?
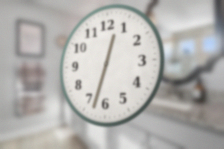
12:33
